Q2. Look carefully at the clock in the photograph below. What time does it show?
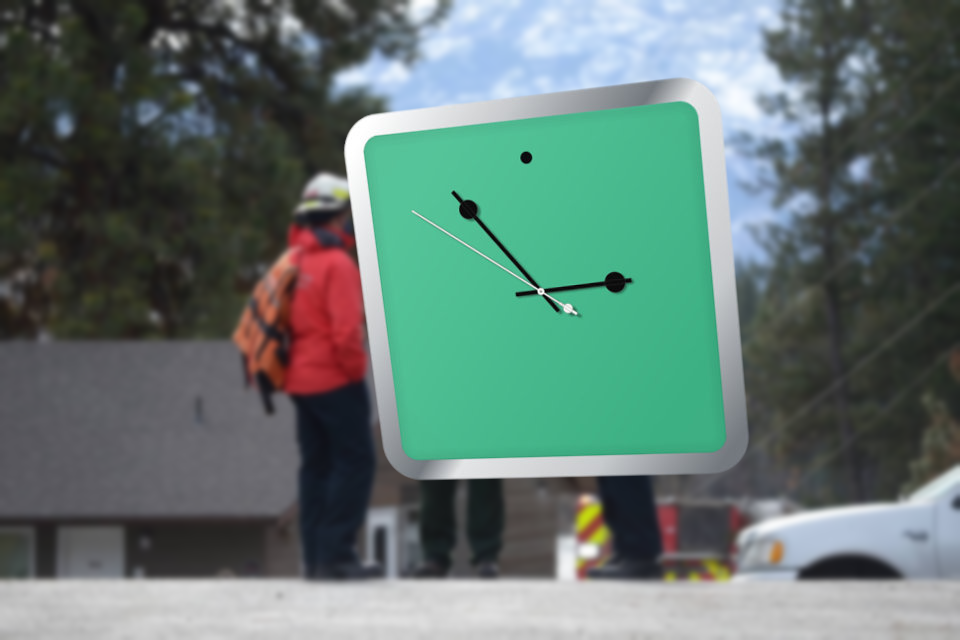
2:53:51
